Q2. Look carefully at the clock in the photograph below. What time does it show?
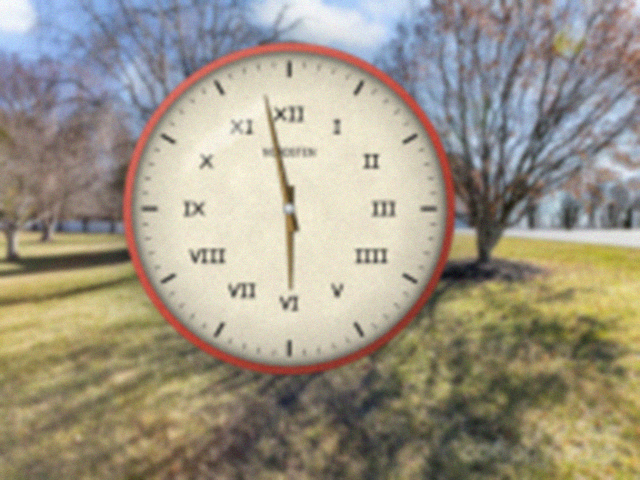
5:58
